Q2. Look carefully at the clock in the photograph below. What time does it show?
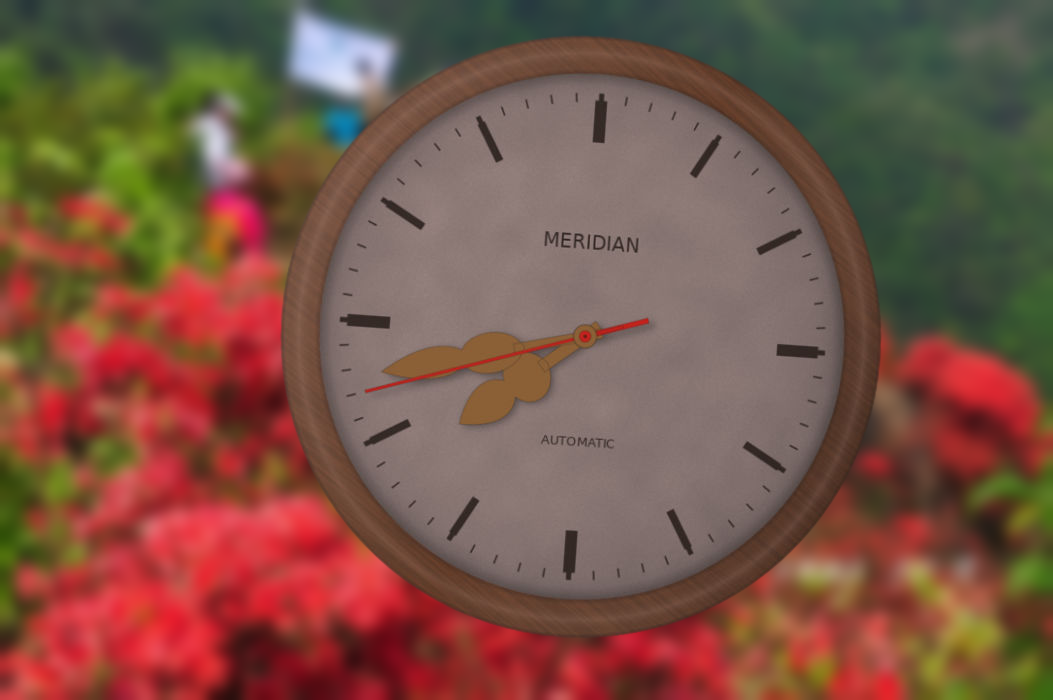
7:42:42
